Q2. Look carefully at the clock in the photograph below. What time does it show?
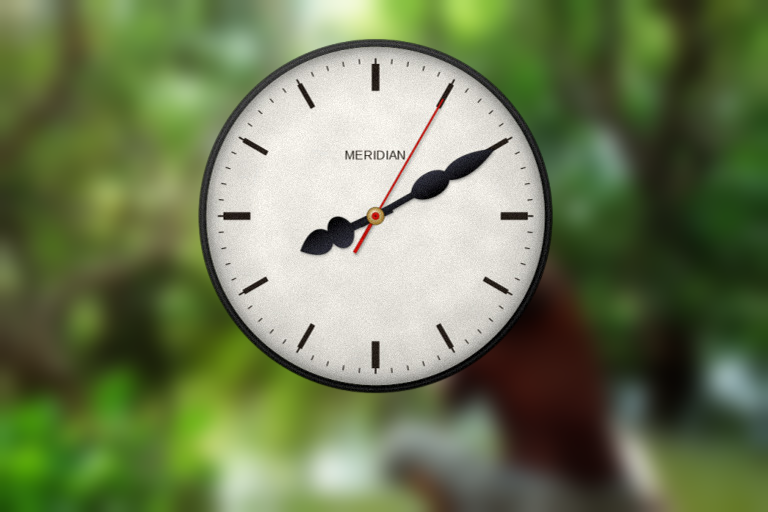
8:10:05
